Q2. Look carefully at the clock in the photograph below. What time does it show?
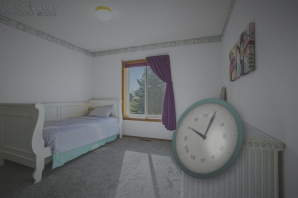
10:04
